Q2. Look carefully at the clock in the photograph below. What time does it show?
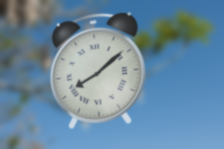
8:09
